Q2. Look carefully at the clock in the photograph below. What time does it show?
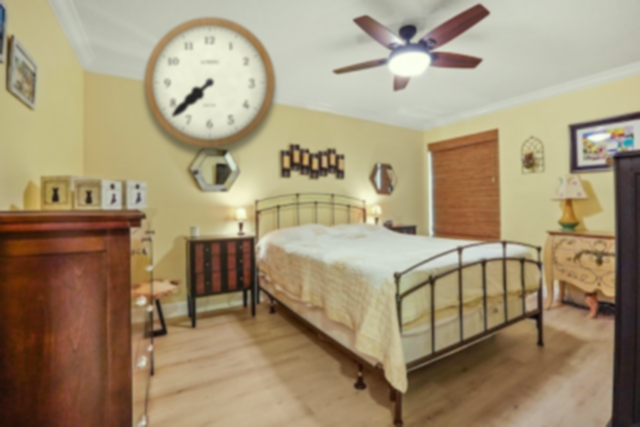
7:38
